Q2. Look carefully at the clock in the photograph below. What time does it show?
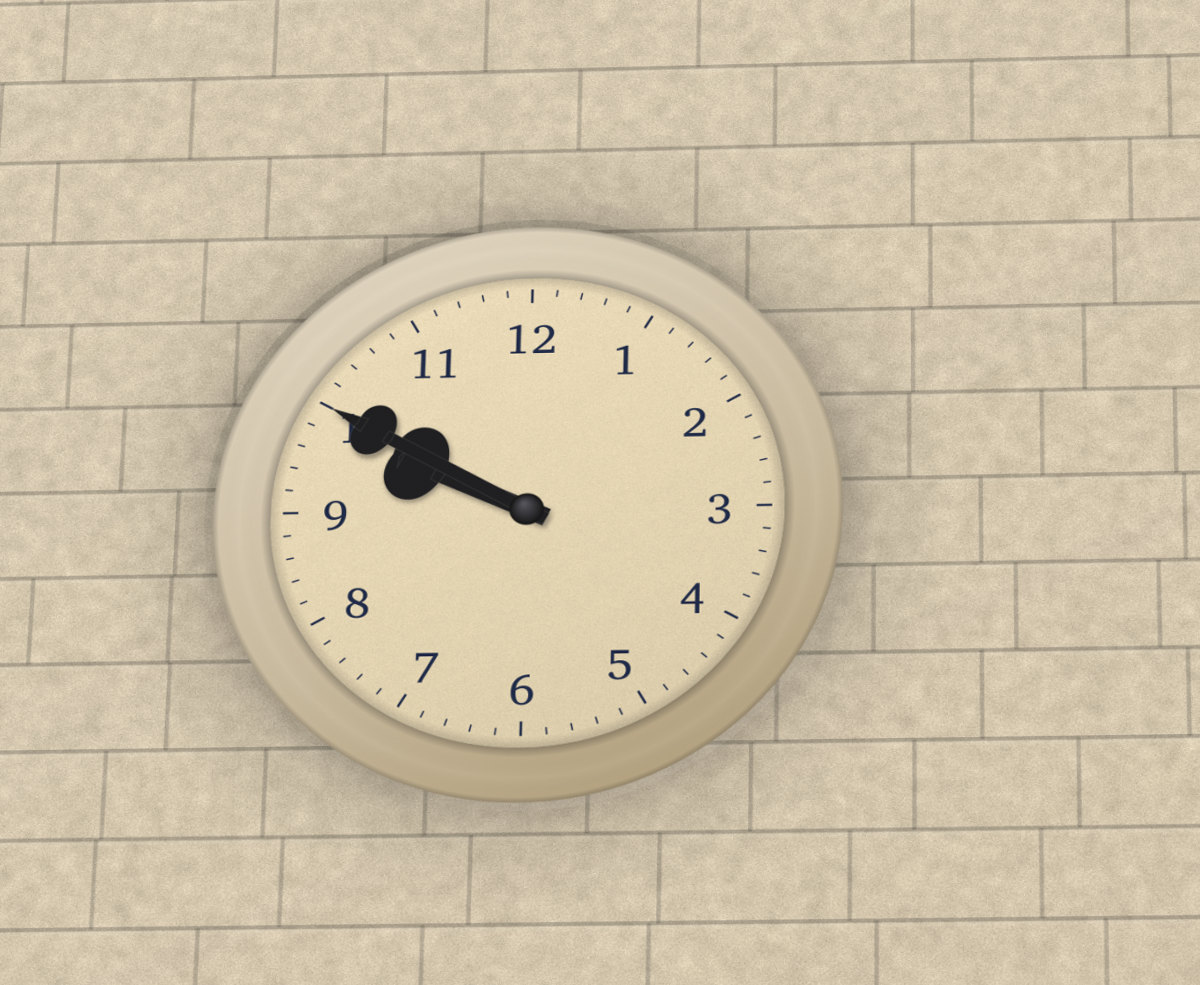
9:50
